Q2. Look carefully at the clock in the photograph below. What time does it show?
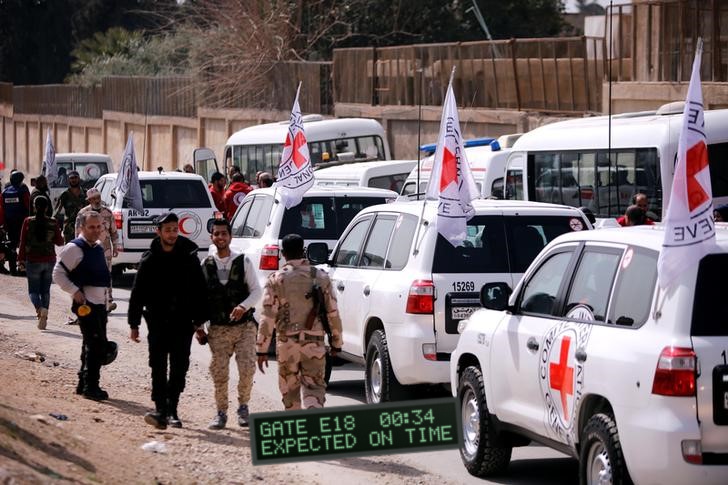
0:34
